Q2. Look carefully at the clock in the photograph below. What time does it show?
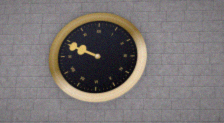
9:49
